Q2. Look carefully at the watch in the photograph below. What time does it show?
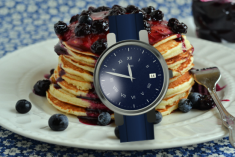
11:48
